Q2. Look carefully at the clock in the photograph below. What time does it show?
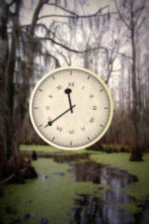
11:39
